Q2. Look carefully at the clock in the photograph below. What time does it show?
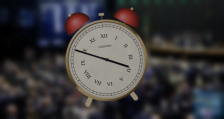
3:49
